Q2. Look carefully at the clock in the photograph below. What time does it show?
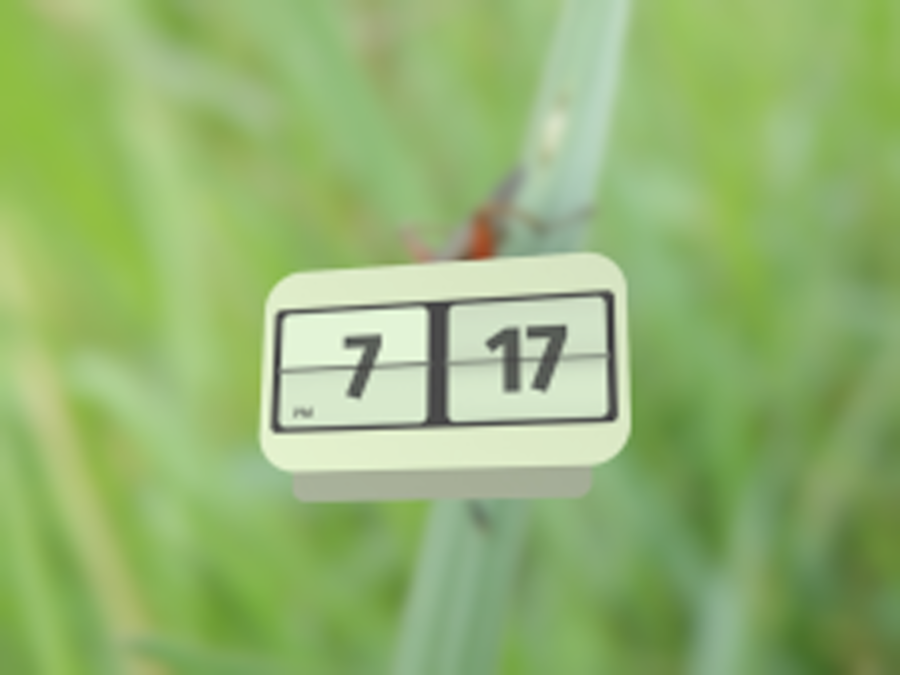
7:17
